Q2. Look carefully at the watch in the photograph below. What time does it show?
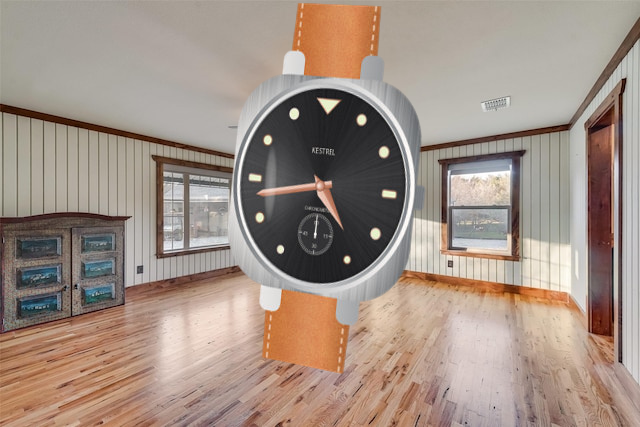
4:43
